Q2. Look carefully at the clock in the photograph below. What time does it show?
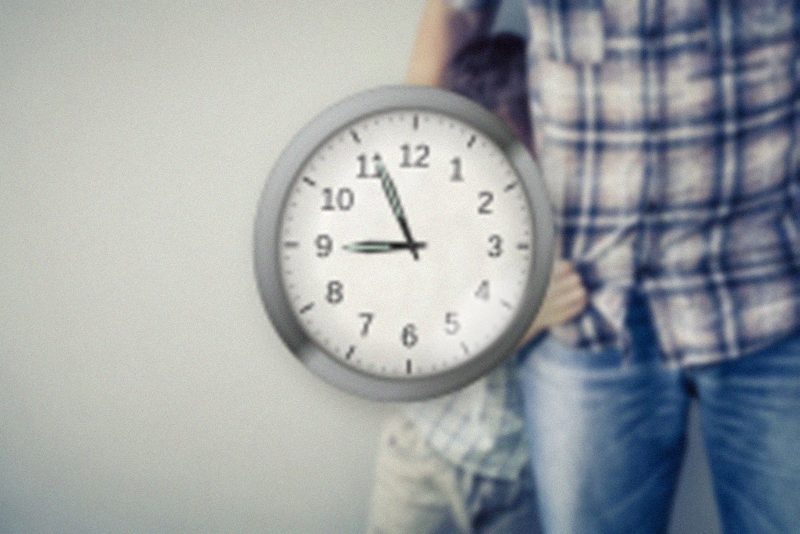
8:56
